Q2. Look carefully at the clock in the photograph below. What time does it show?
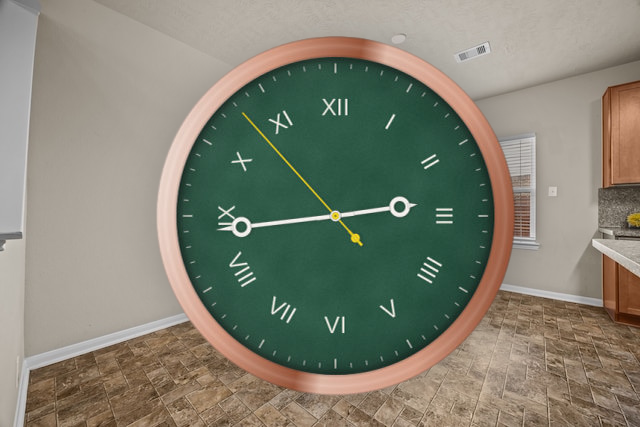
2:43:53
